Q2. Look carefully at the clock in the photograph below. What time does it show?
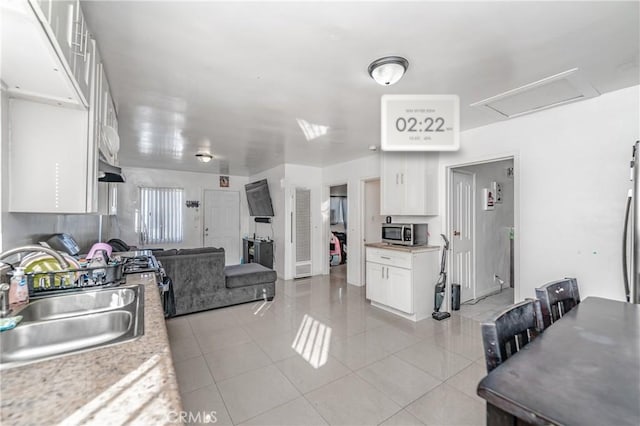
2:22
